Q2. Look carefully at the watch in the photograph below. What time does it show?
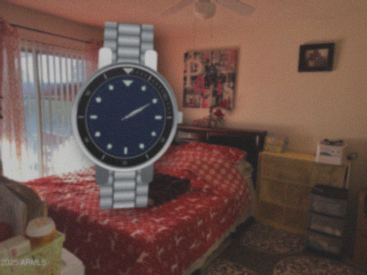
2:10
